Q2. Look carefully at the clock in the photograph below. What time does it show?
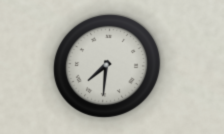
7:30
